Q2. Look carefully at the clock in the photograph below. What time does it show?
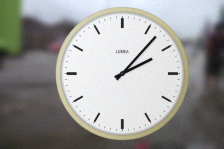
2:07
